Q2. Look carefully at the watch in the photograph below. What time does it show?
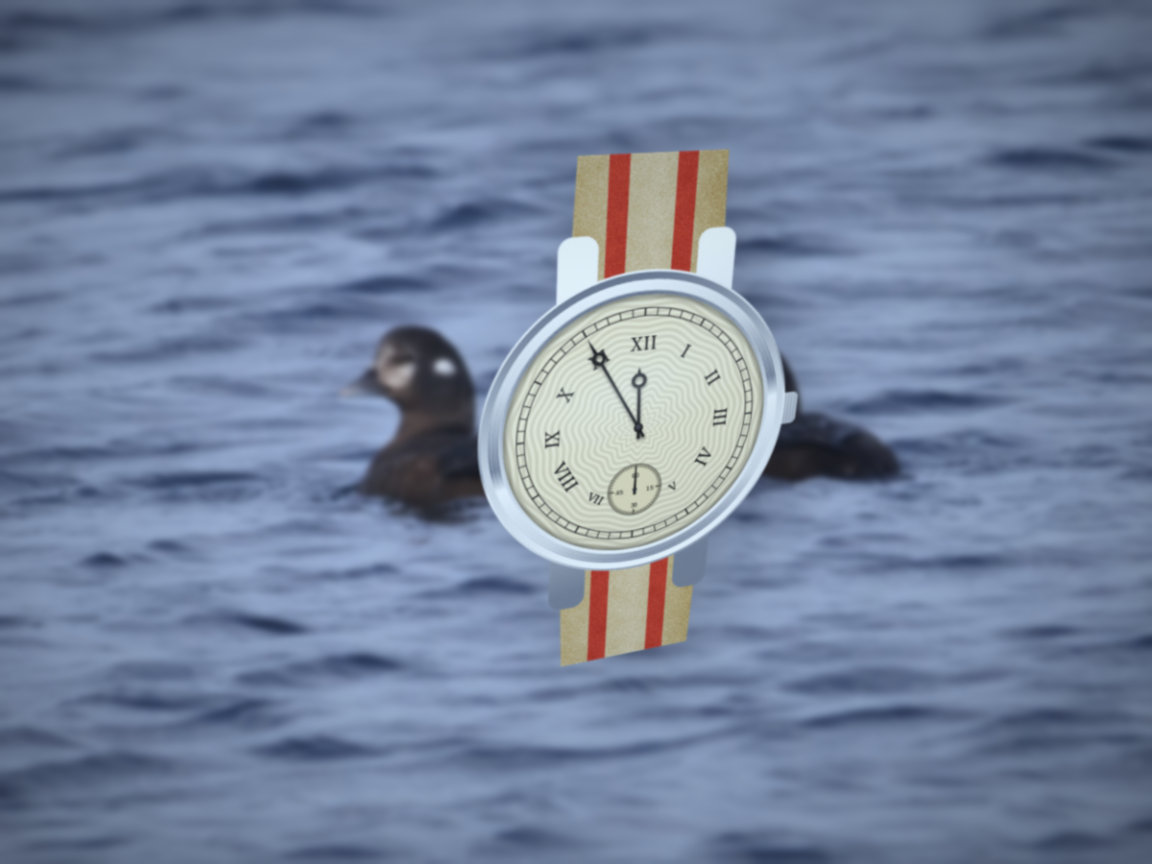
11:55
